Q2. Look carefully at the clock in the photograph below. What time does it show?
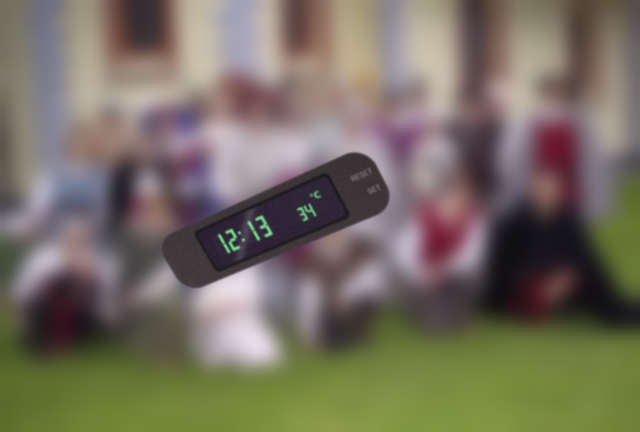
12:13
